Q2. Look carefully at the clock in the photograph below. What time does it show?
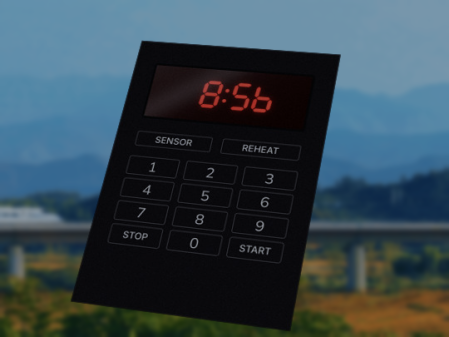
8:56
